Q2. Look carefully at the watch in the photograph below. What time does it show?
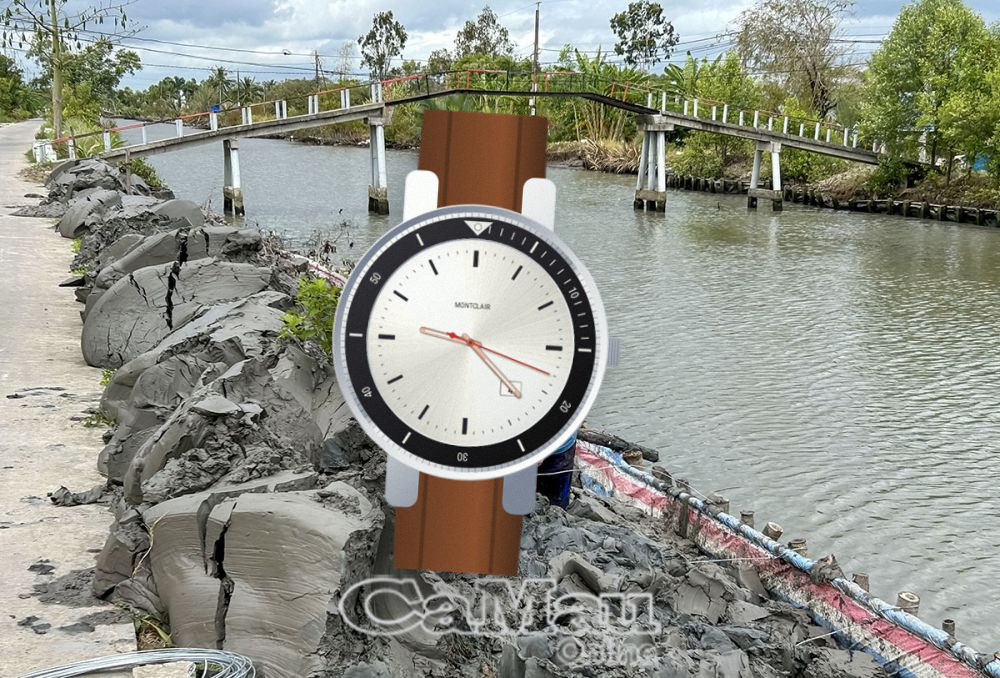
9:22:18
